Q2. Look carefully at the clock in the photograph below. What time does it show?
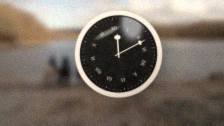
12:12
